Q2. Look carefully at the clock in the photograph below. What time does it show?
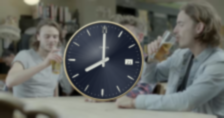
8:00
